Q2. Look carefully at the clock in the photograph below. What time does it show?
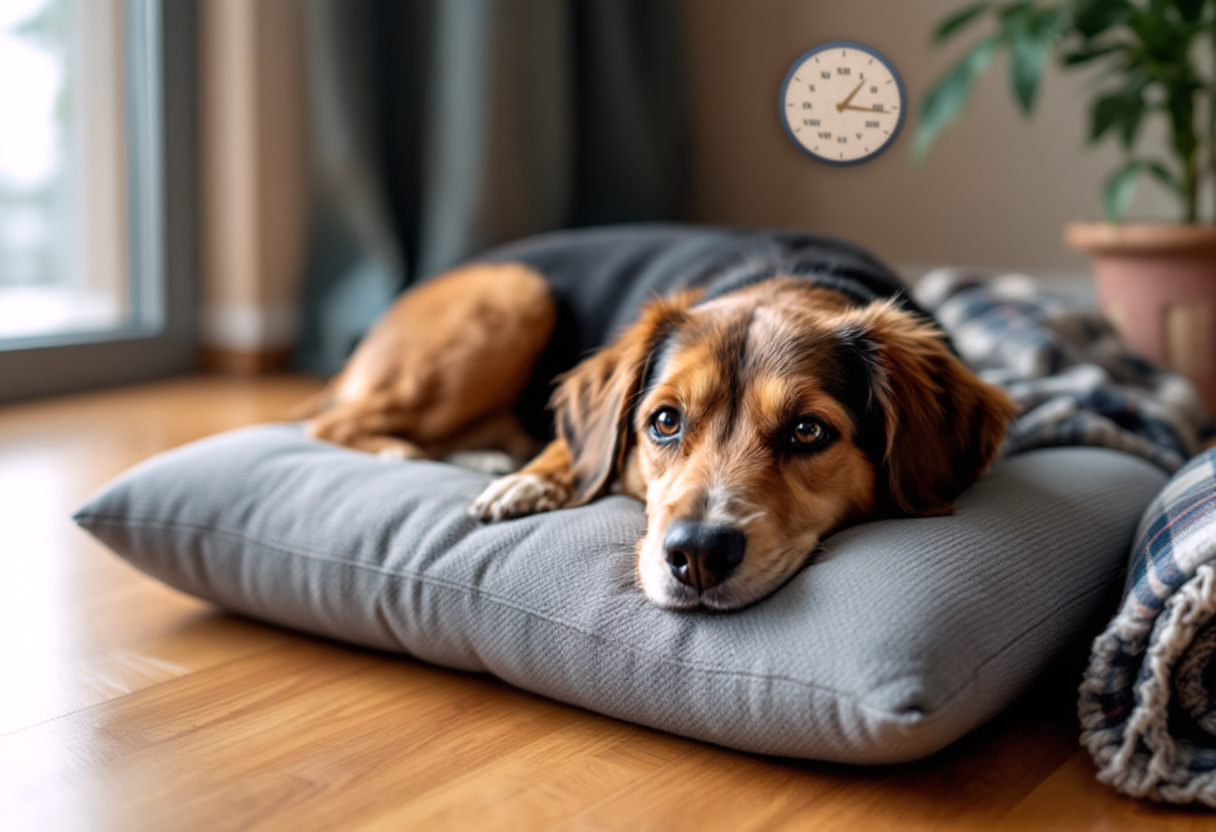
1:16
